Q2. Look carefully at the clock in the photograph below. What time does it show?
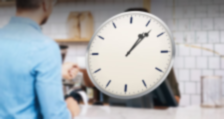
1:07
